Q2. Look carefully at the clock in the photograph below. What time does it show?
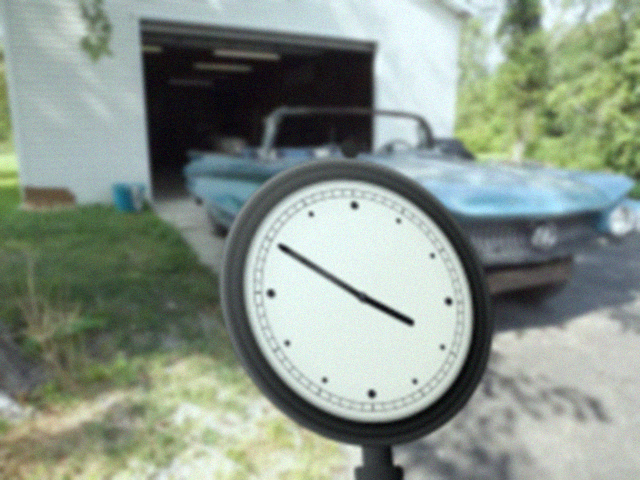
3:50
